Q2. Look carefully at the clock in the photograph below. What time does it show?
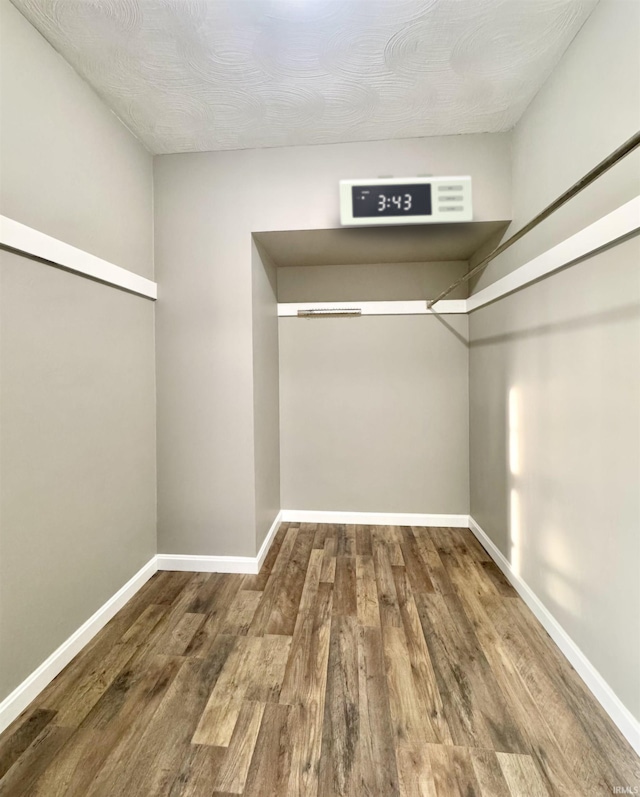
3:43
